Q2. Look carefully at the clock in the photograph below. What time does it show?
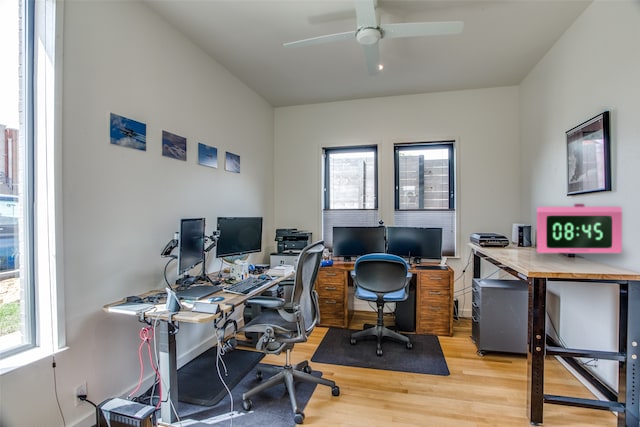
8:45
